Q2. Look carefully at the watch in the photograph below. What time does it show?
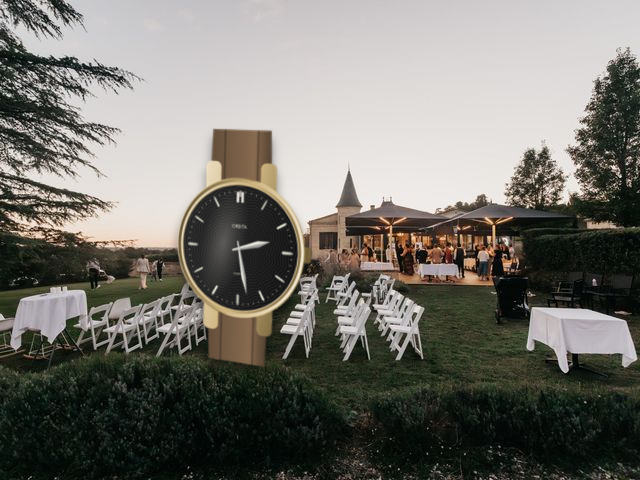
2:28
